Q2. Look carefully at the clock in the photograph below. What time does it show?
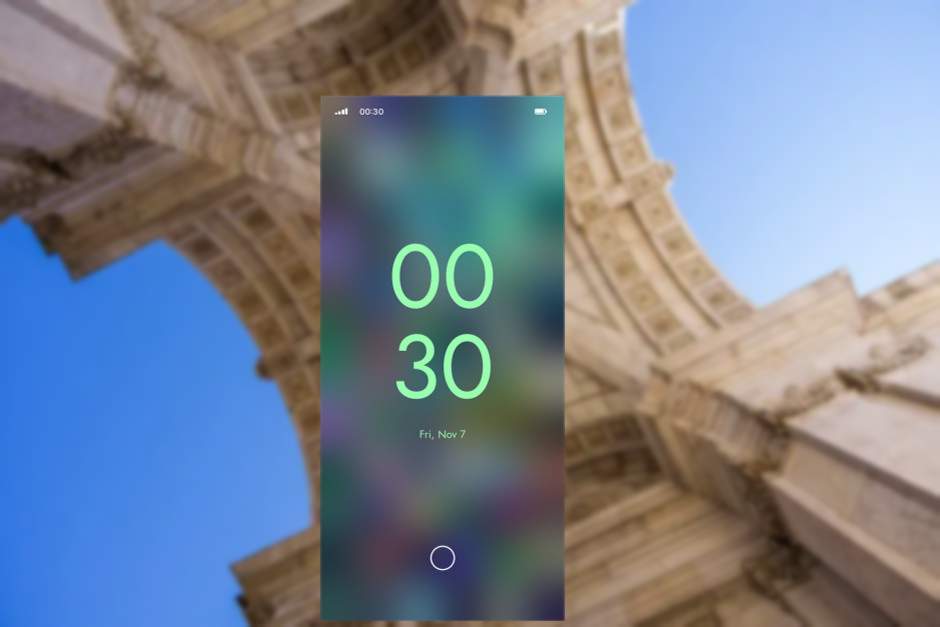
0:30
